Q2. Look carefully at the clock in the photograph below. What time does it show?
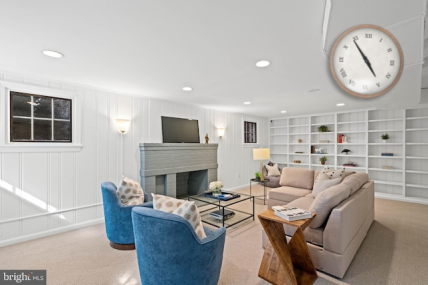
4:54
